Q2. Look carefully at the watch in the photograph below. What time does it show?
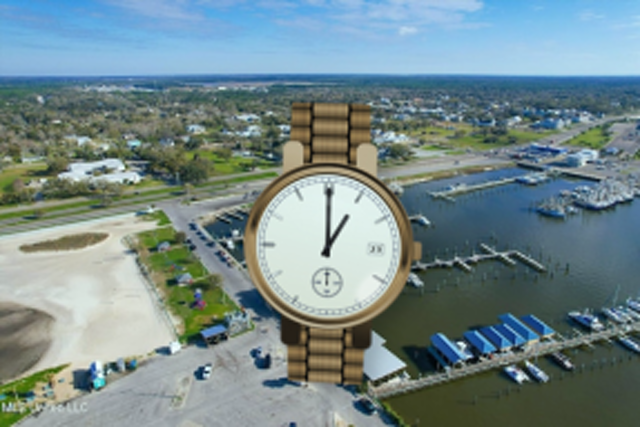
1:00
